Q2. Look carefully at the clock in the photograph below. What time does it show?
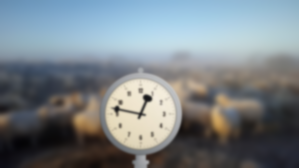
12:47
